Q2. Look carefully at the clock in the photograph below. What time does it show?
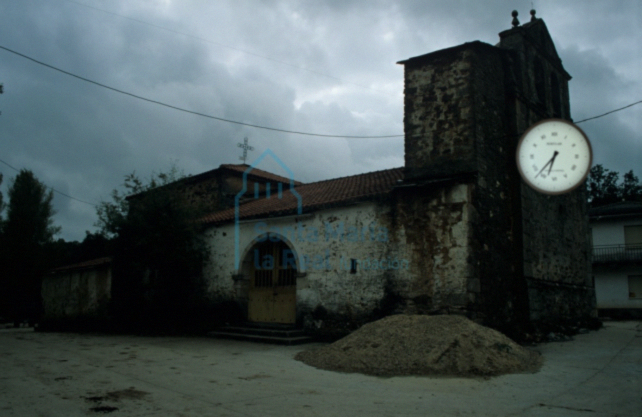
6:37
